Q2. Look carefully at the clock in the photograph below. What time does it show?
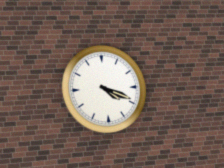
4:19
